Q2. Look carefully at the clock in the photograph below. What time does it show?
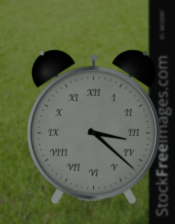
3:22
